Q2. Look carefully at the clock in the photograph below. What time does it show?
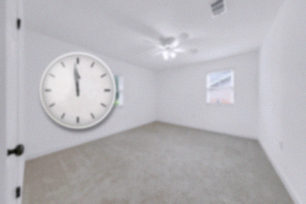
11:59
